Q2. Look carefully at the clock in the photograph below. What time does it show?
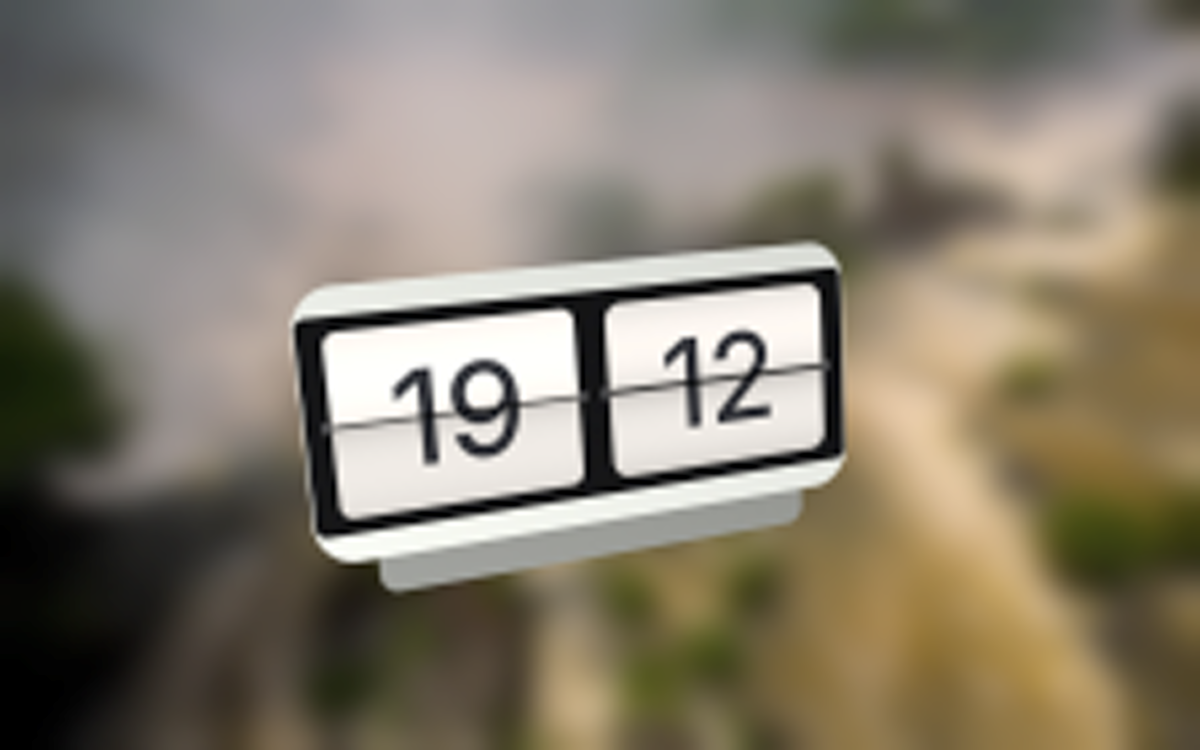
19:12
